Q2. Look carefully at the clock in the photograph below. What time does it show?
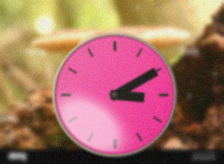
3:10
